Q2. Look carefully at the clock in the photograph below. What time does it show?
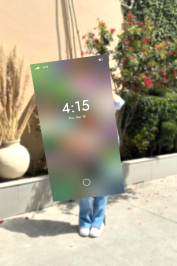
4:15
